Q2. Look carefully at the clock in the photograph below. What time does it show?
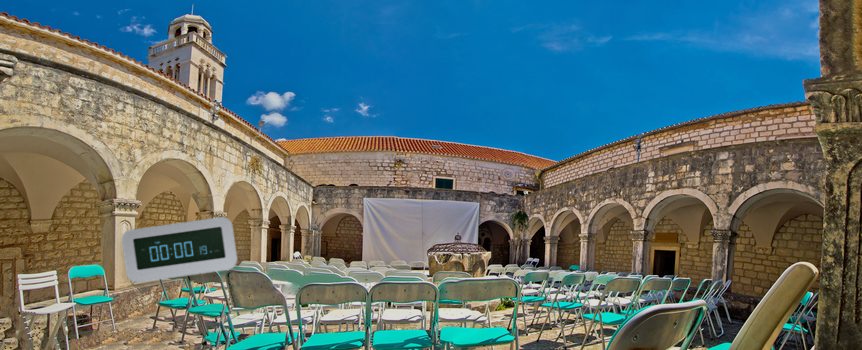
0:00
